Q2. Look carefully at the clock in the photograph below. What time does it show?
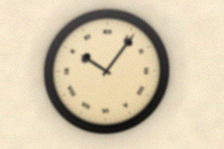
10:06
